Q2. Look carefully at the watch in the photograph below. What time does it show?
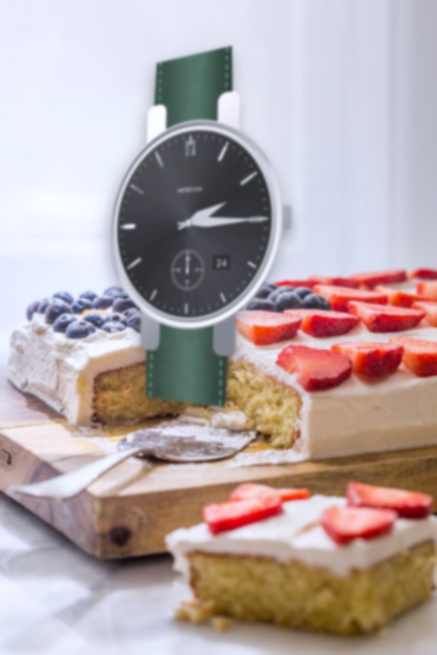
2:15
